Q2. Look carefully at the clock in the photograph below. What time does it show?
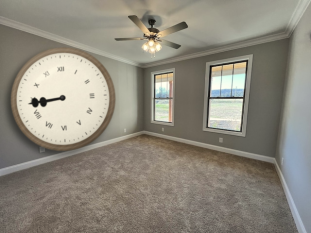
8:44
